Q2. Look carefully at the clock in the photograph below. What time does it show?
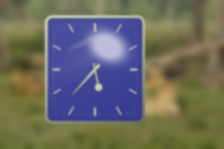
5:37
